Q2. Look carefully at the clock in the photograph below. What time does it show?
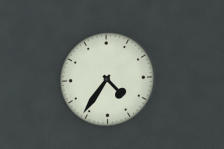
4:36
